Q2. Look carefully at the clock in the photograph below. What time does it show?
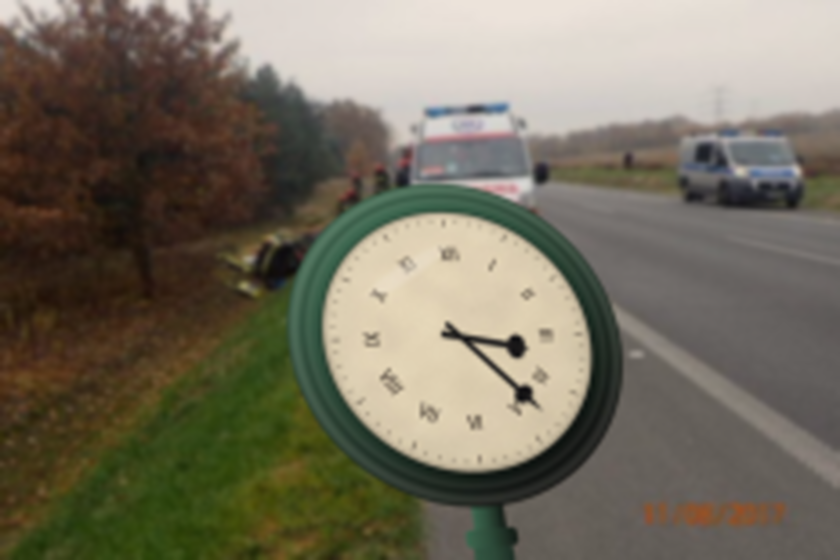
3:23
